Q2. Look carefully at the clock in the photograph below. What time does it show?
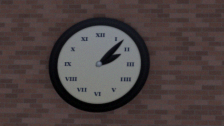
2:07
